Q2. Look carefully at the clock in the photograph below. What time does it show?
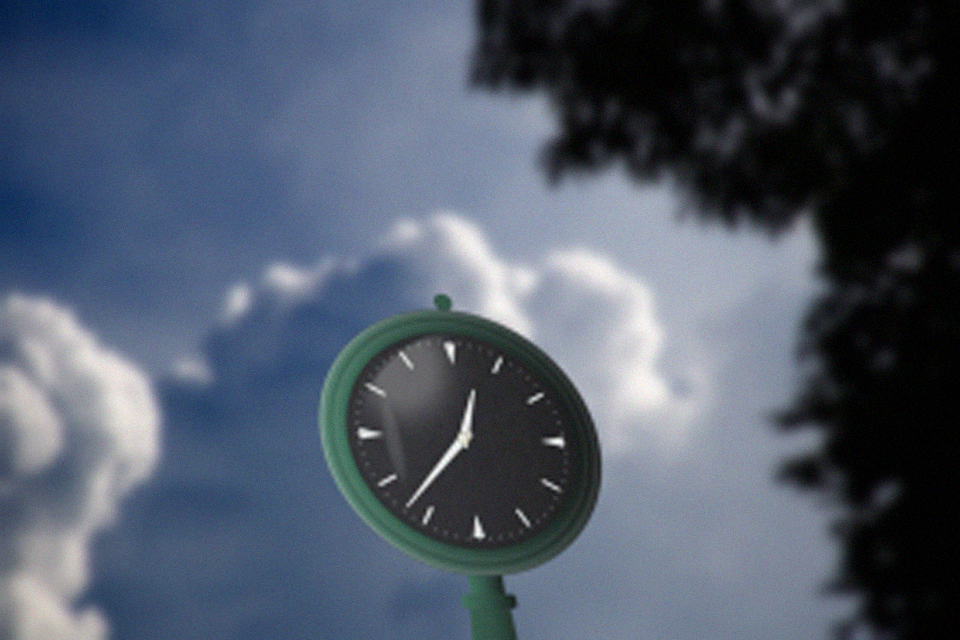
12:37
